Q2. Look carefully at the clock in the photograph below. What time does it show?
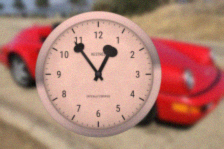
12:54
